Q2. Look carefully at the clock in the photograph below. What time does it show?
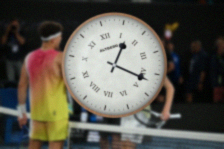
1:22
